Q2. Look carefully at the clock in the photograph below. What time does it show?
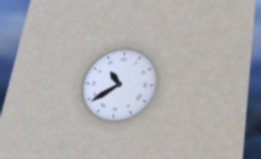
10:39
